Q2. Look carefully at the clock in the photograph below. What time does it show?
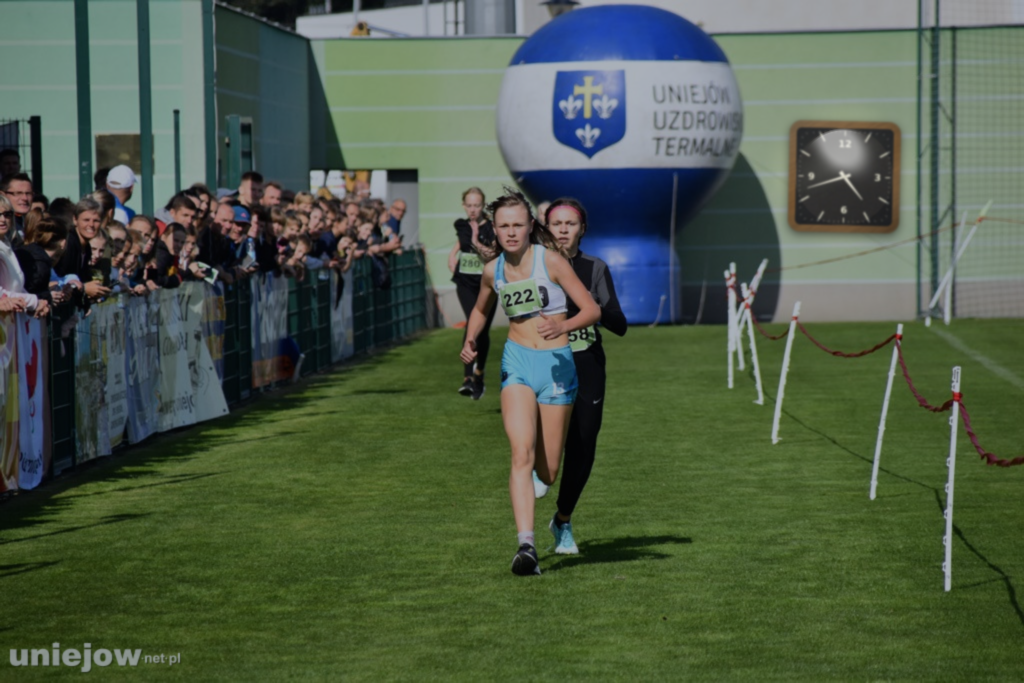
4:42
